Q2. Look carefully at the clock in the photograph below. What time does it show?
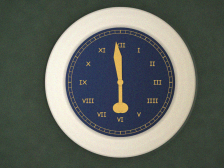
5:59
